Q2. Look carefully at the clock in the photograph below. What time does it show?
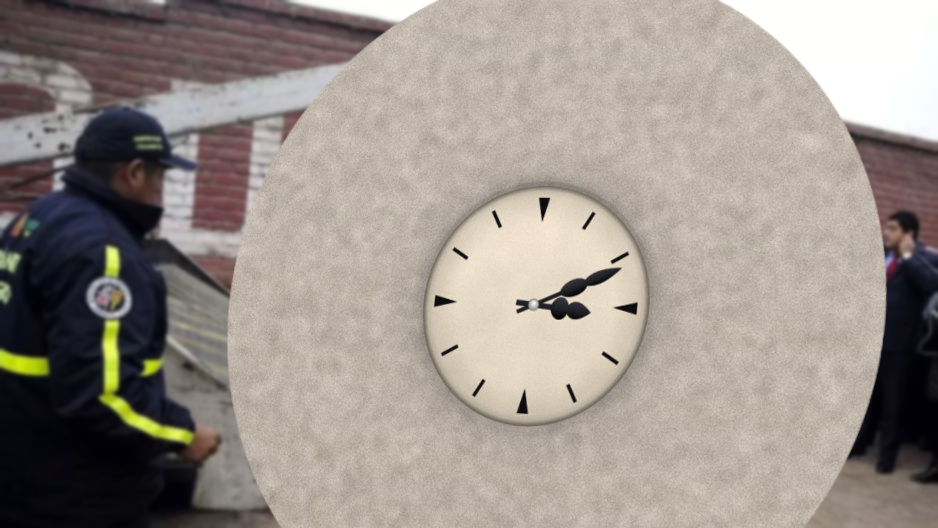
3:11
